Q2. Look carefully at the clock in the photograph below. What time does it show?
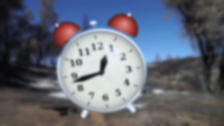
12:43
